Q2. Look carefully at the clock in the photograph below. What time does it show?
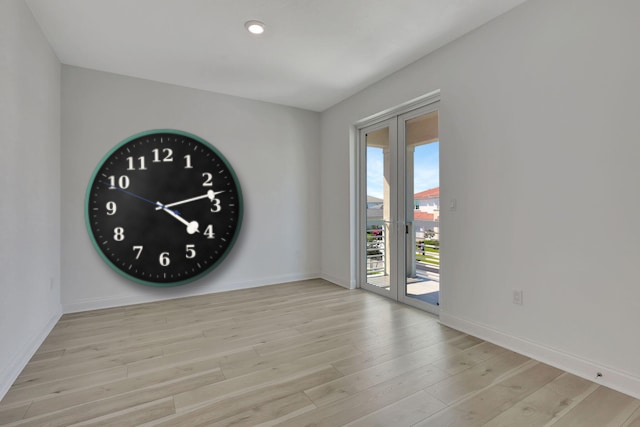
4:12:49
